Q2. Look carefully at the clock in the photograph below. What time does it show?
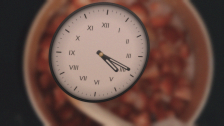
4:19
